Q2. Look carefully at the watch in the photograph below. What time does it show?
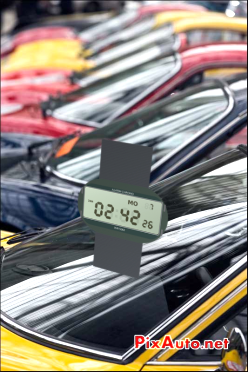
2:42:26
